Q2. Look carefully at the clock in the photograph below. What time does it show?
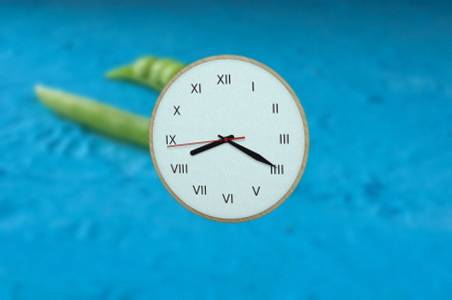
8:19:44
